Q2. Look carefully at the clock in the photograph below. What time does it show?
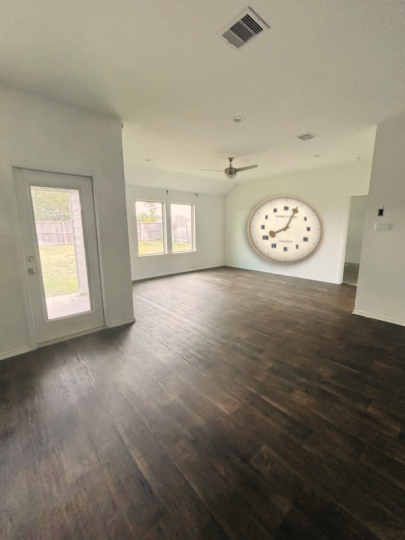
8:04
